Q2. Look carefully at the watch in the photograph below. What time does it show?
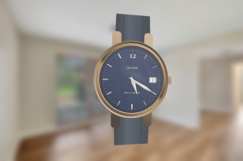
5:20
